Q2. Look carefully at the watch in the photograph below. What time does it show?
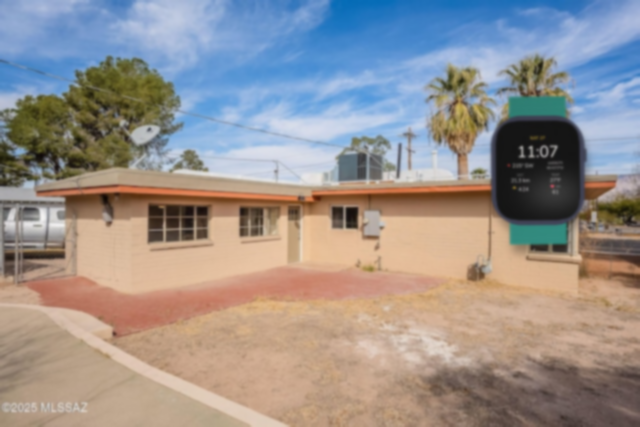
11:07
